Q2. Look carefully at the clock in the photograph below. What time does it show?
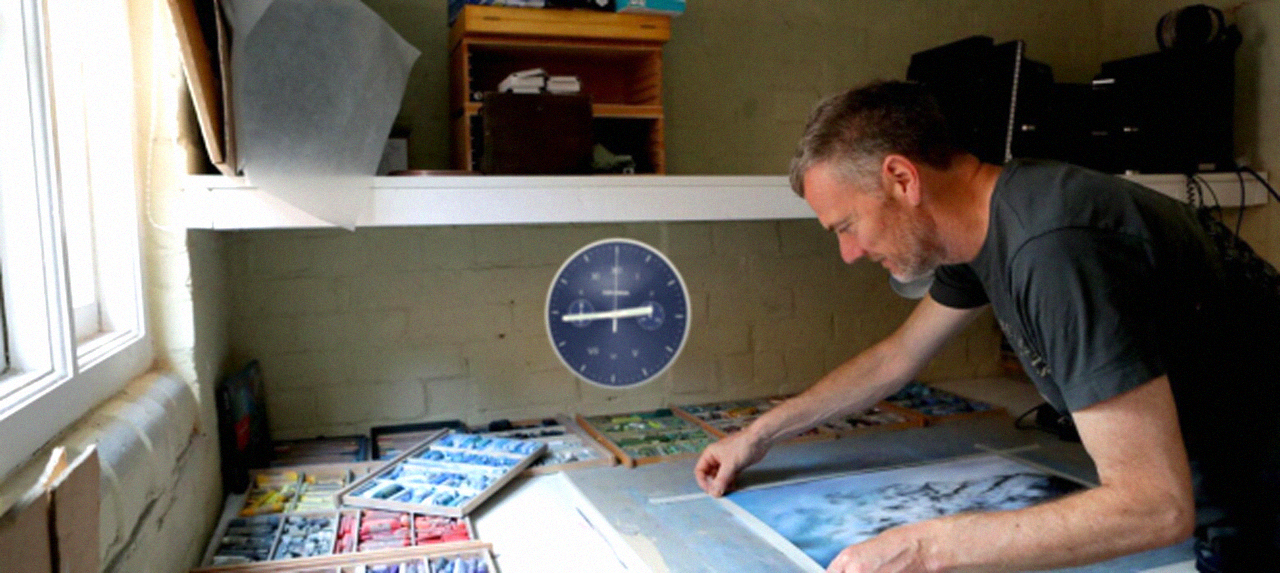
2:44
